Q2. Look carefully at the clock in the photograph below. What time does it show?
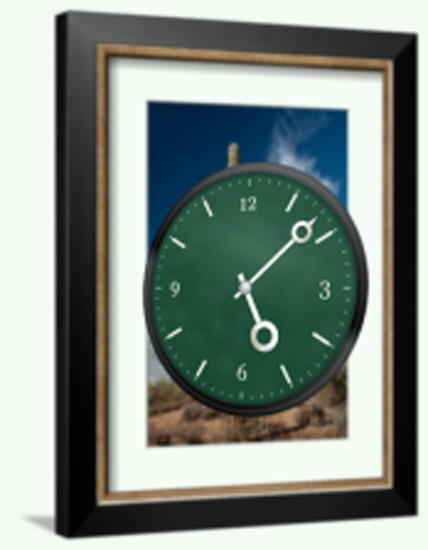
5:08
